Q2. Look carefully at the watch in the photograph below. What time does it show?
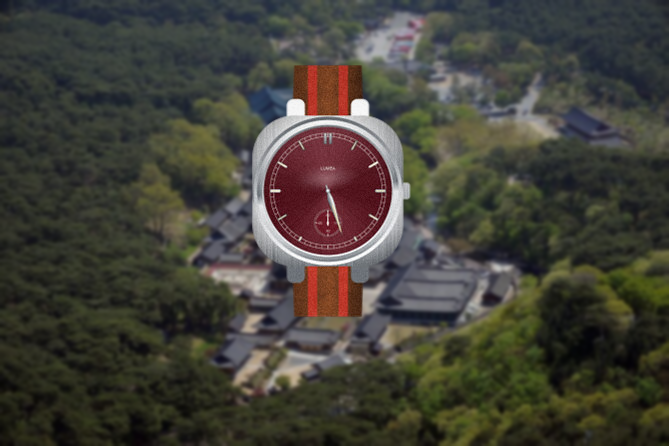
5:27
